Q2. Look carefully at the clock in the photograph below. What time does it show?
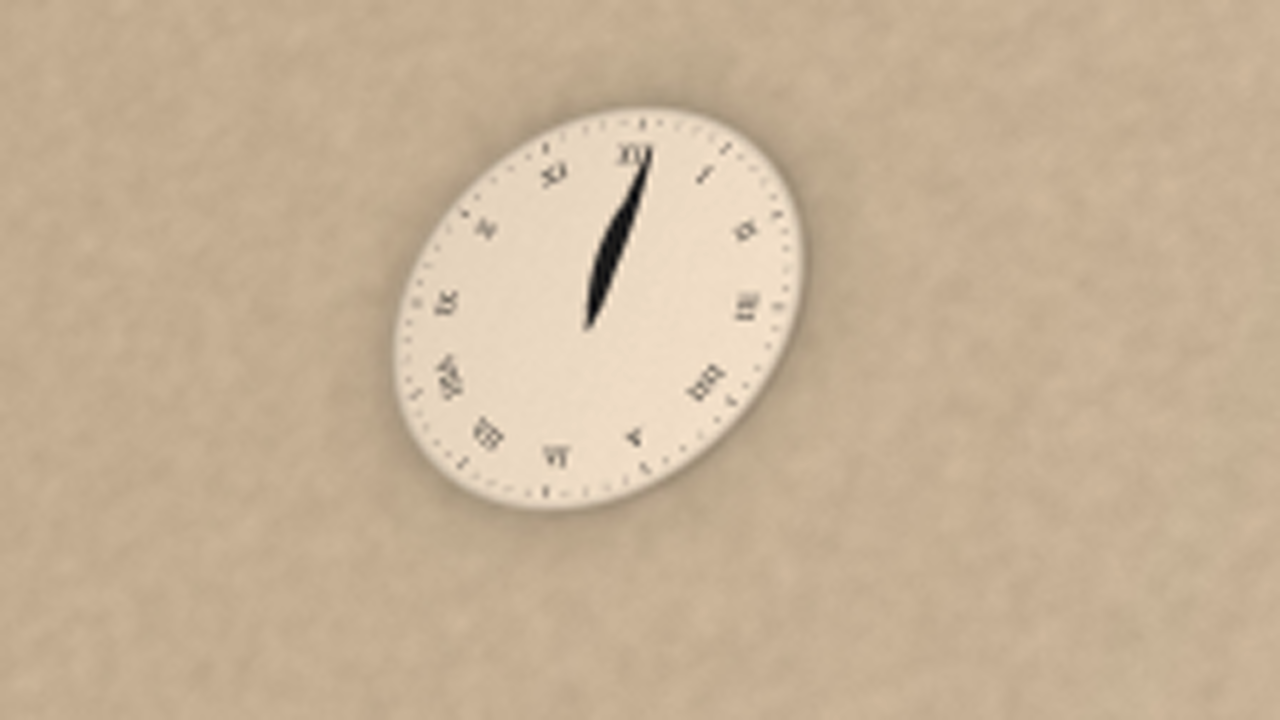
12:01
